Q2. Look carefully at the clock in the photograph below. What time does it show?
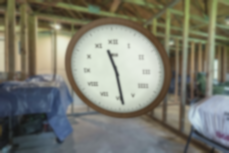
11:29
